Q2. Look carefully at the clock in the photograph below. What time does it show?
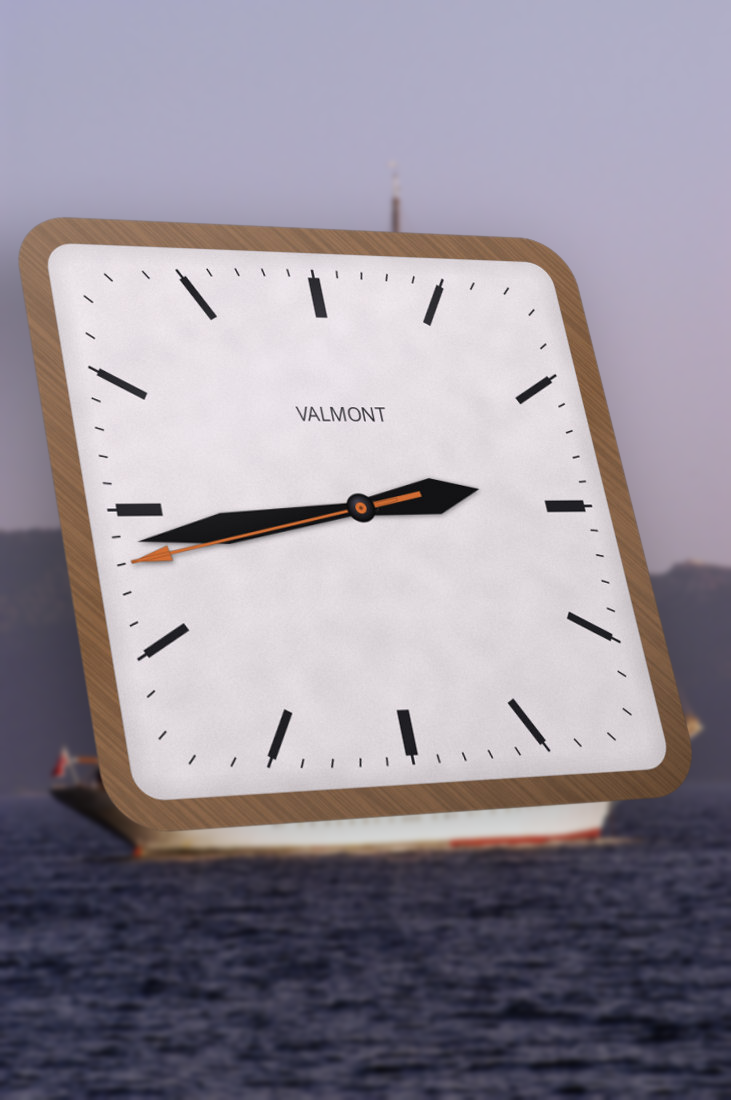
2:43:43
